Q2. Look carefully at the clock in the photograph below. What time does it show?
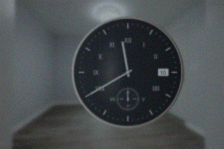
11:40
